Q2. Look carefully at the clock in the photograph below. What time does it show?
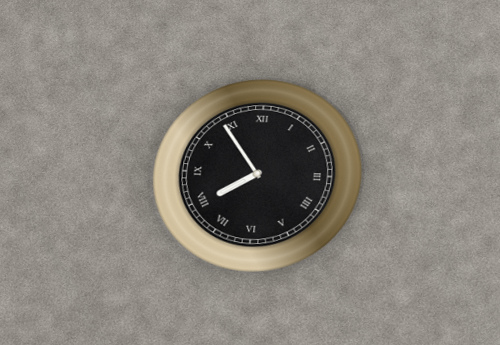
7:54
